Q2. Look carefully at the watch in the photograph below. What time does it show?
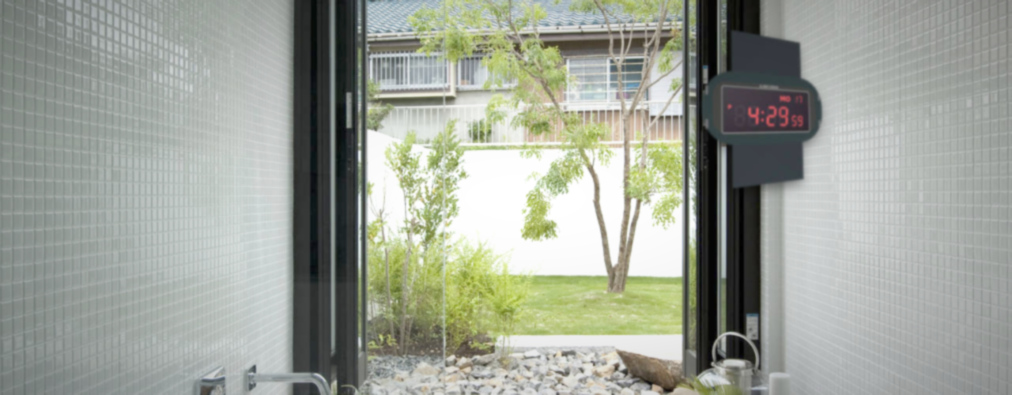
4:29
